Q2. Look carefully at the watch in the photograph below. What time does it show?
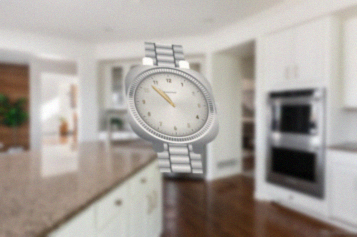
10:53
